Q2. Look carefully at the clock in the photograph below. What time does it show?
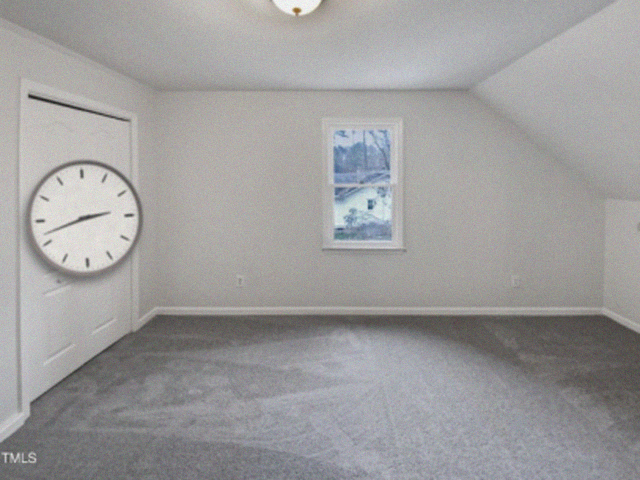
2:42
